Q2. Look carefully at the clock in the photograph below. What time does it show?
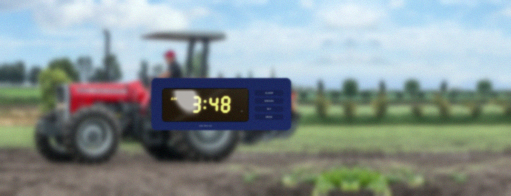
3:48
